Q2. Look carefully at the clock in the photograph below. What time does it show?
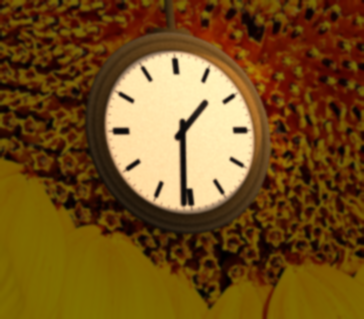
1:31
